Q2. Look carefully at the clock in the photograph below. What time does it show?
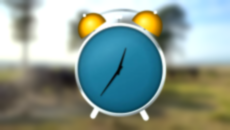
12:36
